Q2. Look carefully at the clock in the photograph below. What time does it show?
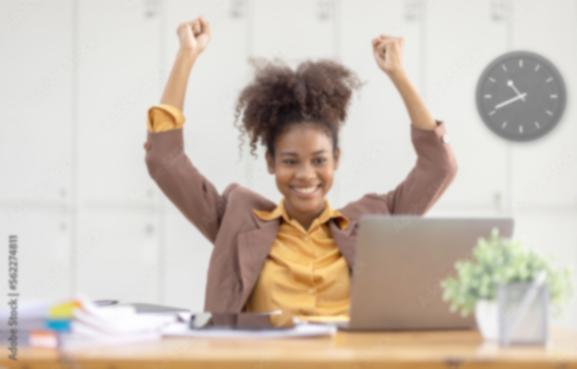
10:41
